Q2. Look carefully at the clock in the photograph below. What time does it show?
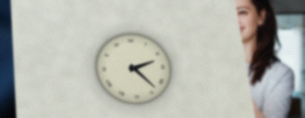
2:23
